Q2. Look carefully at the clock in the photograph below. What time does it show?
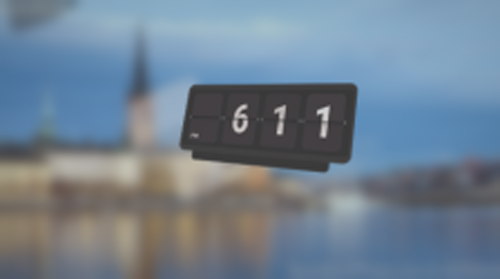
6:11
